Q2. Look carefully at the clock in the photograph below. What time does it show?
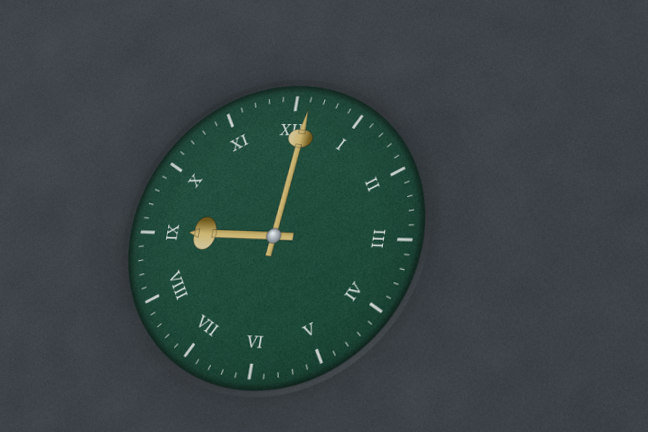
9:01
